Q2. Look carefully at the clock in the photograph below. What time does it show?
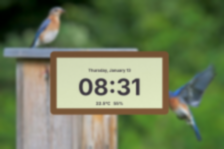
8:31
